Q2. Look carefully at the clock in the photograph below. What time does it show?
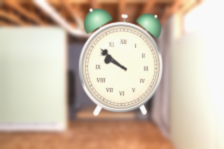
9:51
